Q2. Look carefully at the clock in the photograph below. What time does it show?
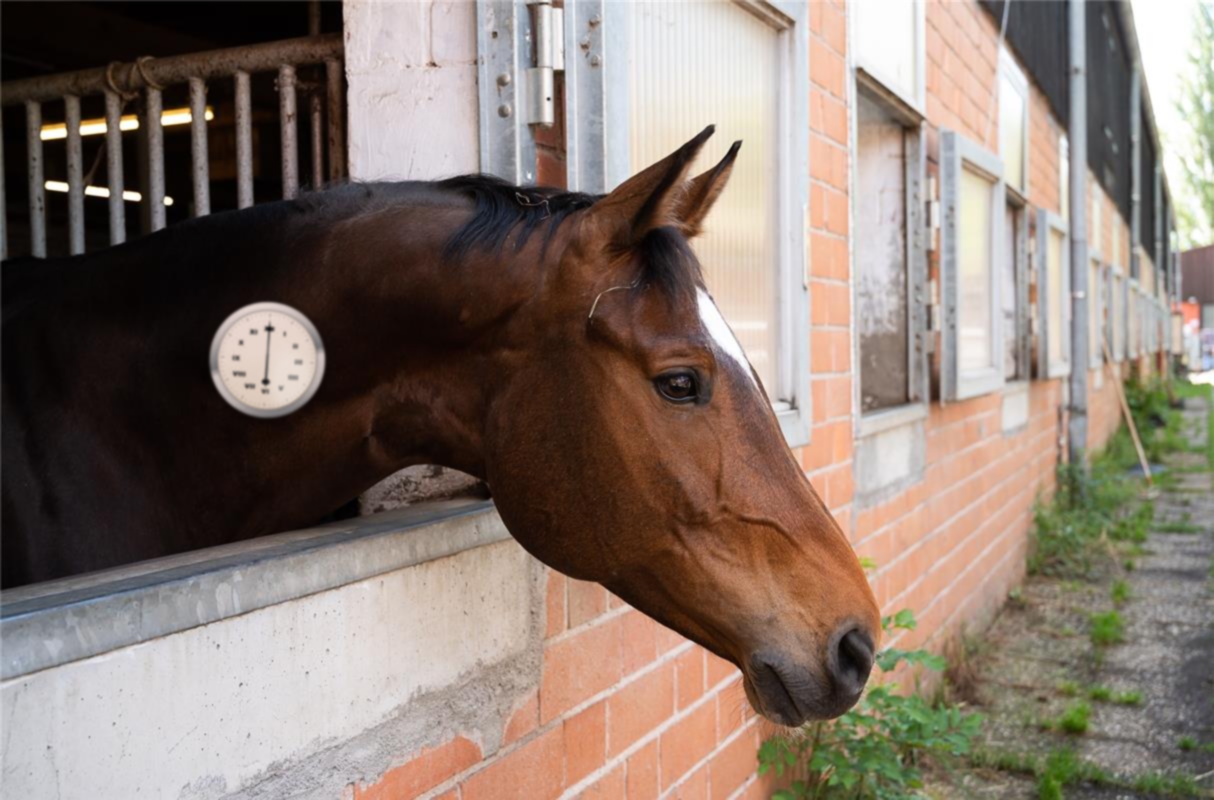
6:00
